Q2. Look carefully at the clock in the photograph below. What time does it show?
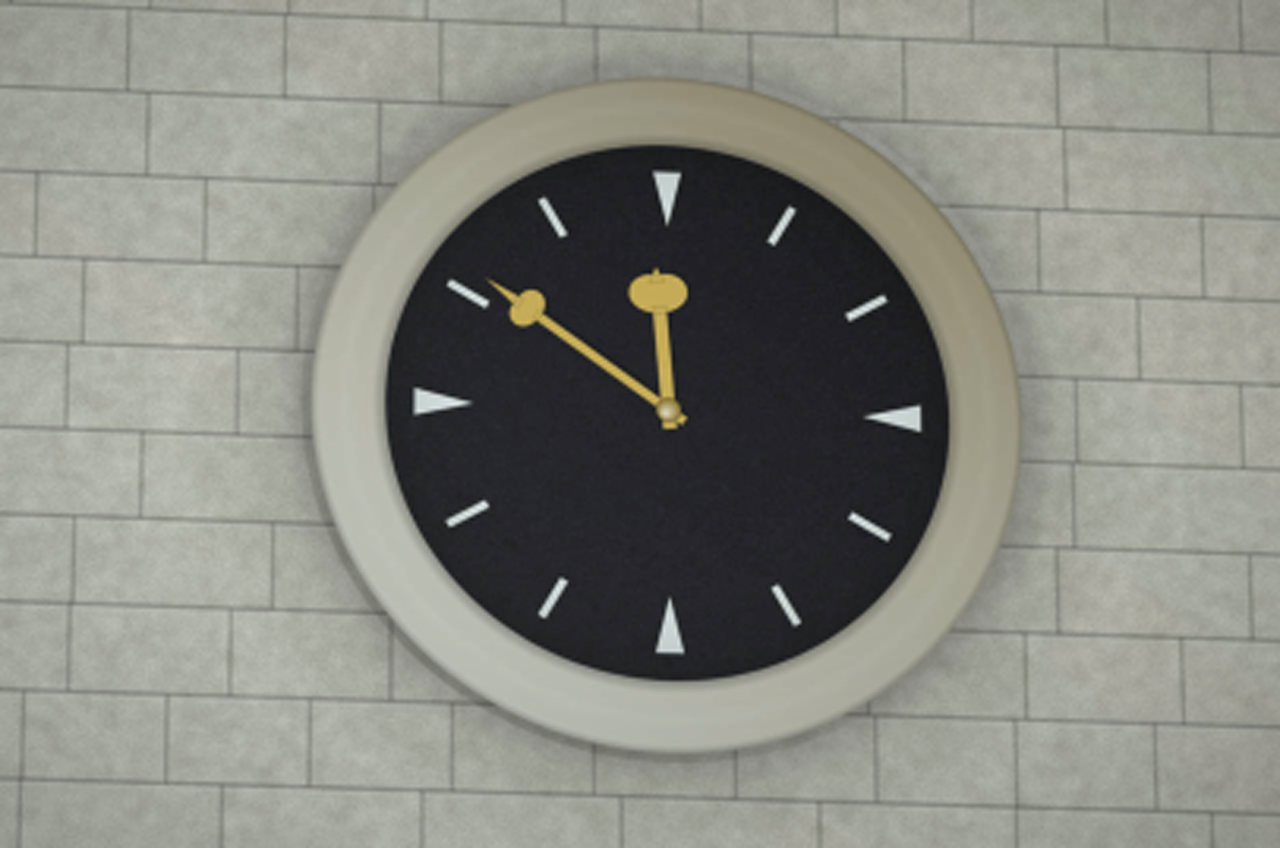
11:51
